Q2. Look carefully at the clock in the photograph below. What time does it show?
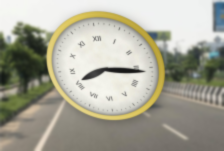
8:16
